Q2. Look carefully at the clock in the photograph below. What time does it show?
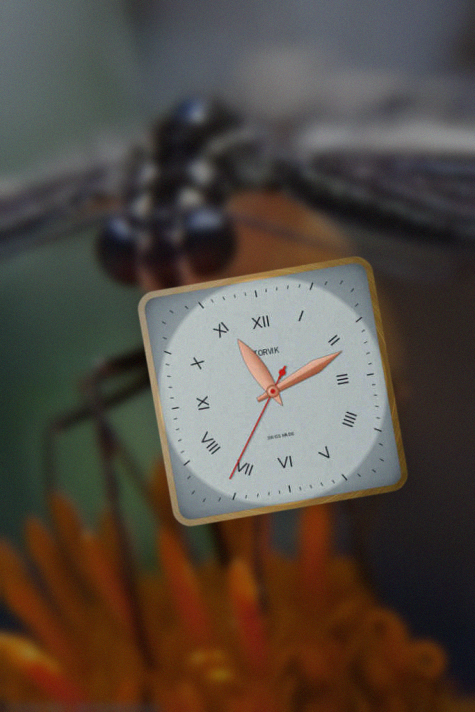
11:11:36
